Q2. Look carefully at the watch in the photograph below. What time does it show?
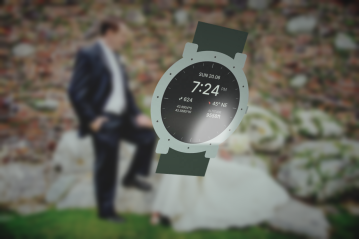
7:24
